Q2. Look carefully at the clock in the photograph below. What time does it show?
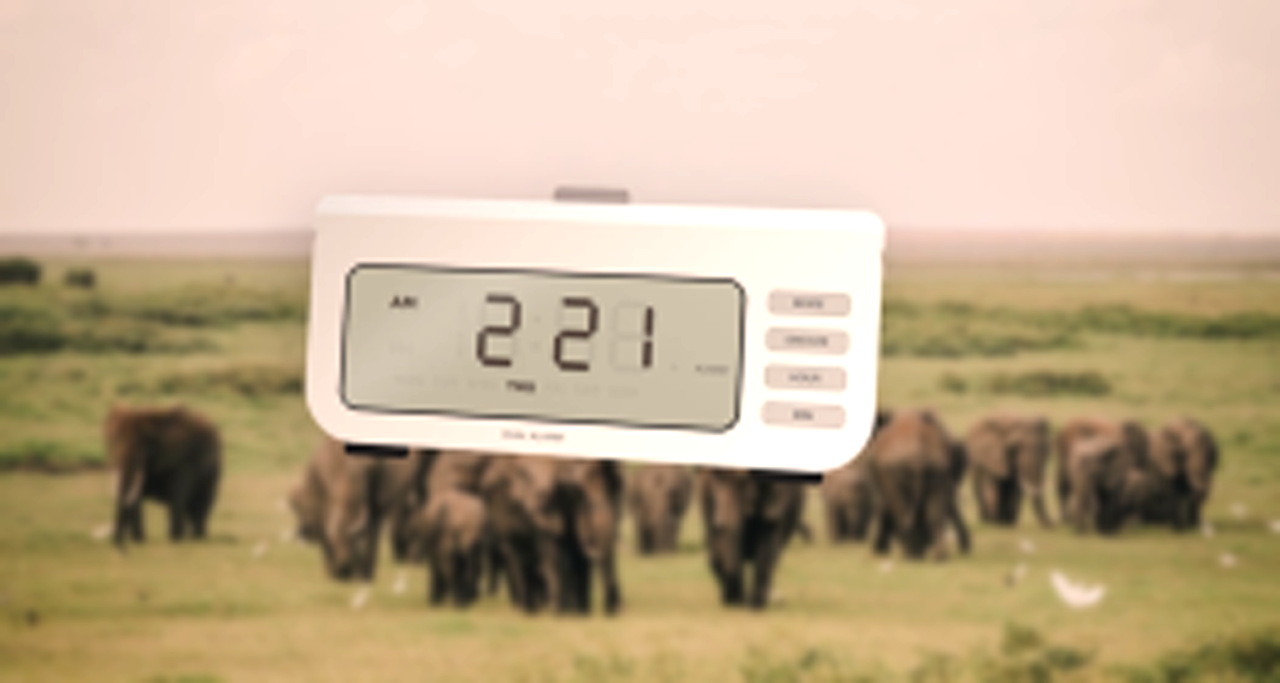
2:21
